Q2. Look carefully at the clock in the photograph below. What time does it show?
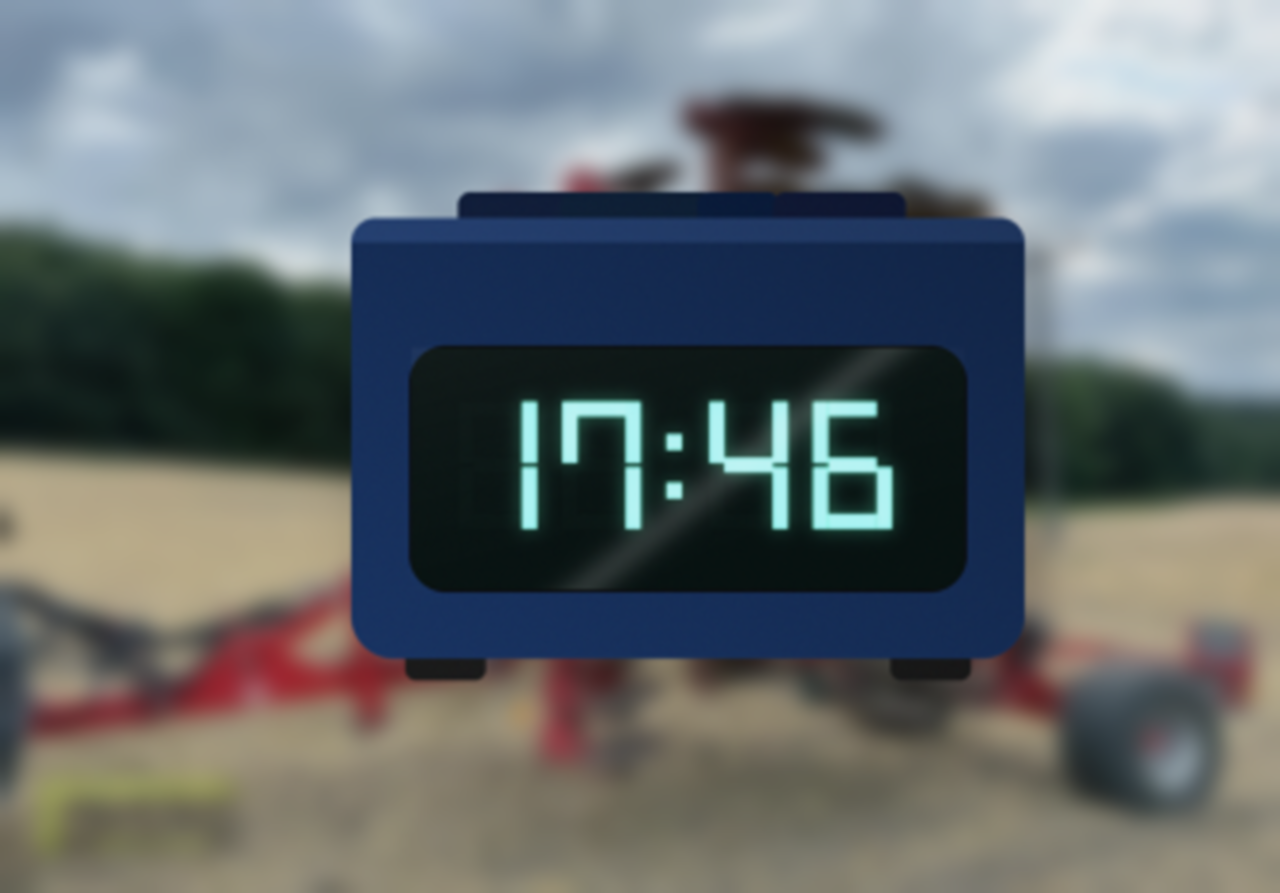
17:46
